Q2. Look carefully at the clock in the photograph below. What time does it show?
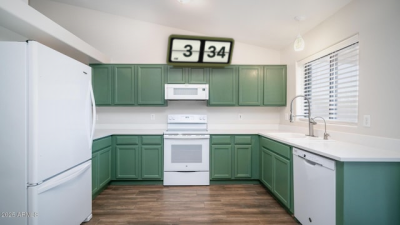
3:34
